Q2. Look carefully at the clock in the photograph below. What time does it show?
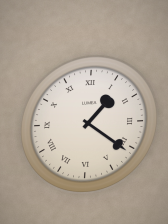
1:21
